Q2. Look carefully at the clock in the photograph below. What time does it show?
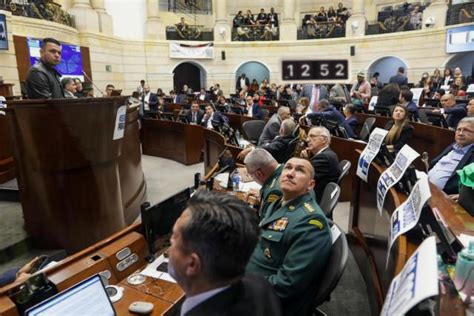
12:52
